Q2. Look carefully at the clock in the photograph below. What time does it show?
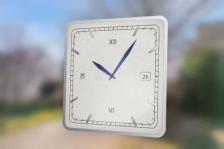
10:06
